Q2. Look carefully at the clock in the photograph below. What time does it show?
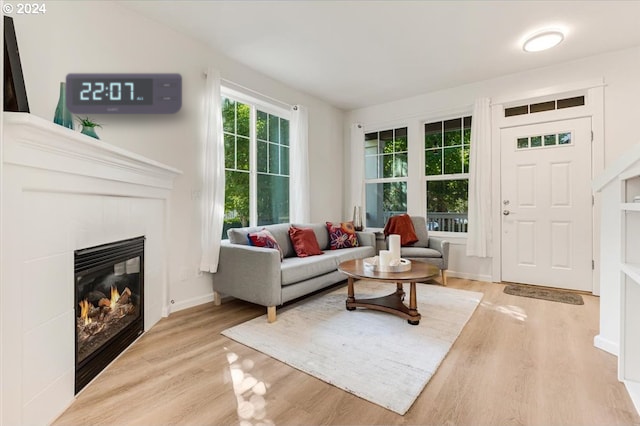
22:07
